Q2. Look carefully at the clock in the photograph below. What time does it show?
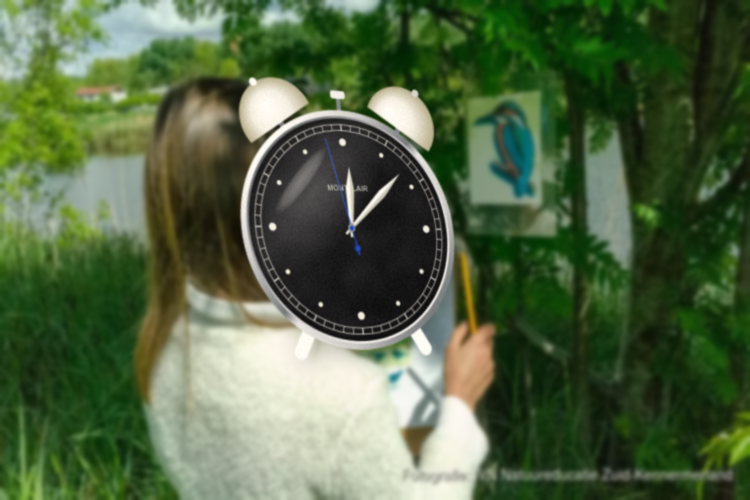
12:07:58
